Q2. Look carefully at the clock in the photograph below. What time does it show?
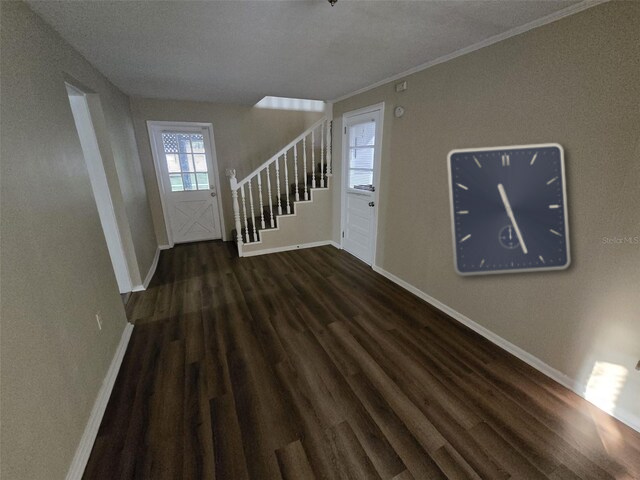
11:27
